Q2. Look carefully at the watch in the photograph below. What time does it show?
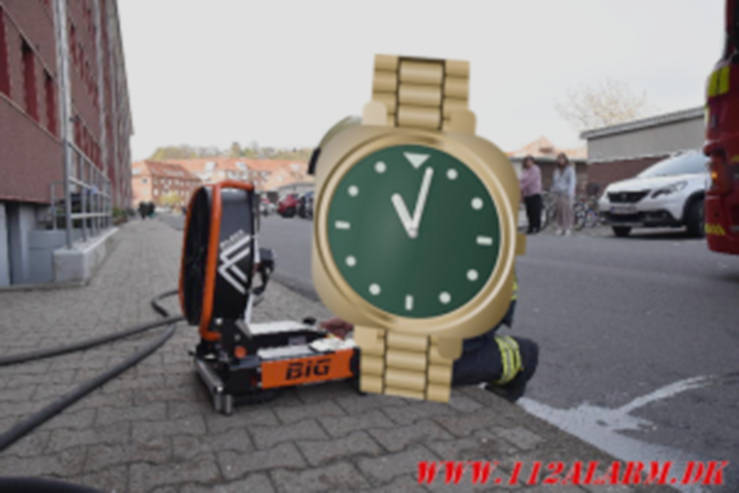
11:02
